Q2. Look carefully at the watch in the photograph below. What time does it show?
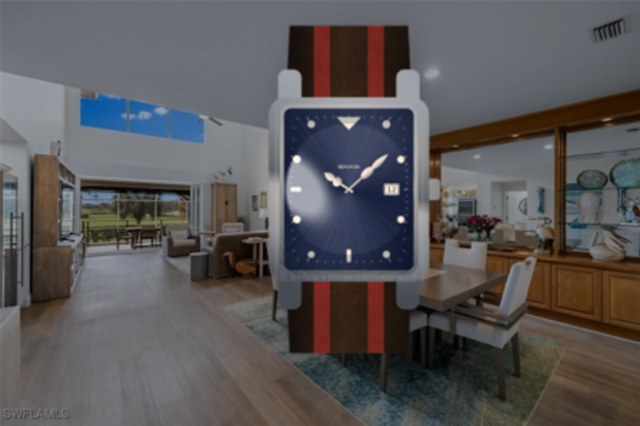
10:08
